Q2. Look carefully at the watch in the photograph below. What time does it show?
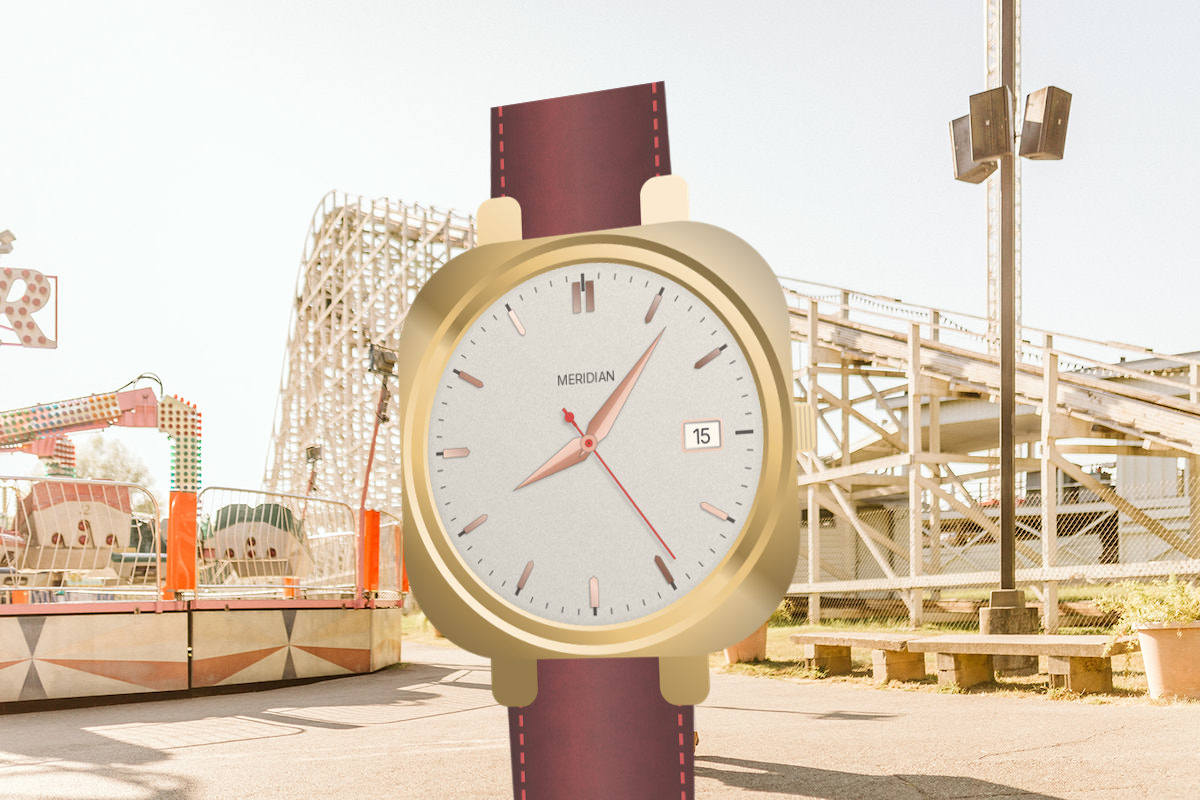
8:06:24
